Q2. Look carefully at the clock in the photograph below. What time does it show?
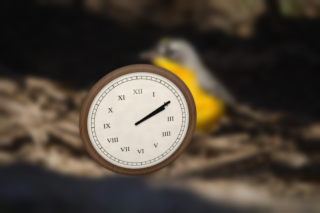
2:10
